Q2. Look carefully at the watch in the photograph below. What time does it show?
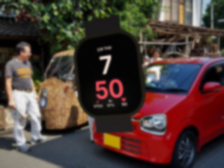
7:50
